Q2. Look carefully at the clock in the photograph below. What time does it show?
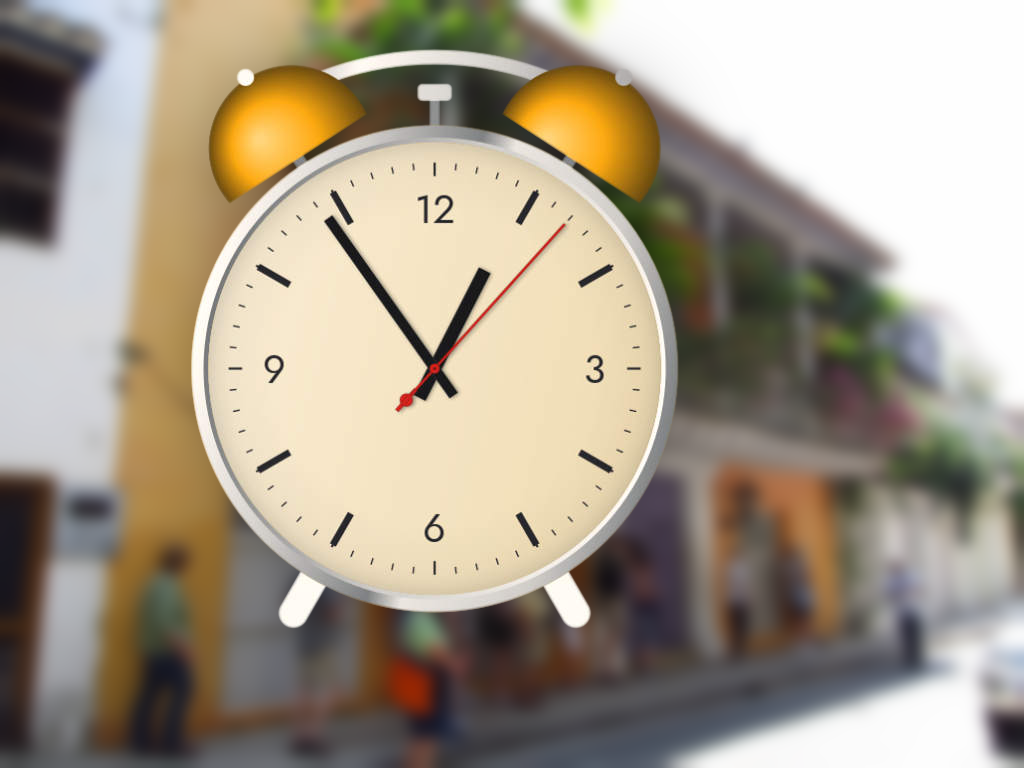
12:54:07
